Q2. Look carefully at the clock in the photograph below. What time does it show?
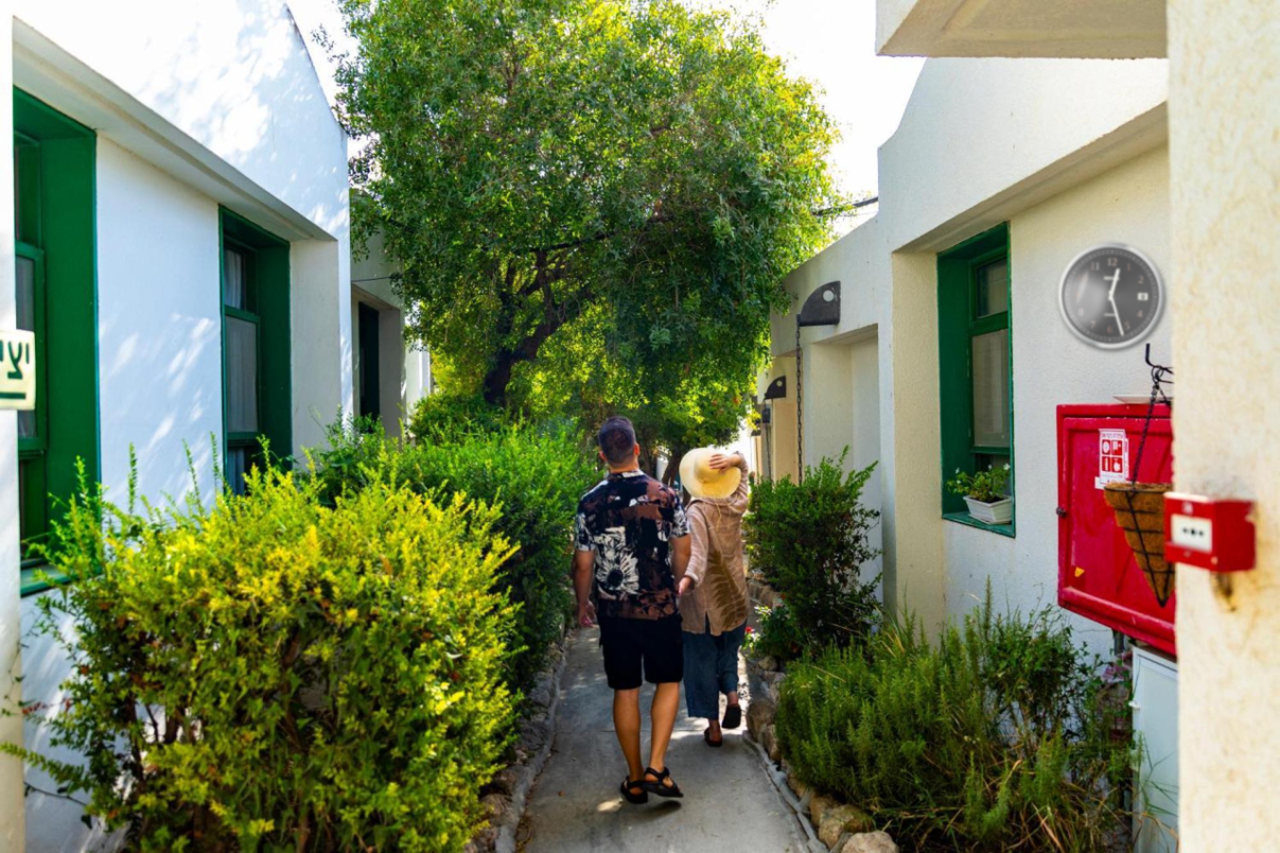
12:27
